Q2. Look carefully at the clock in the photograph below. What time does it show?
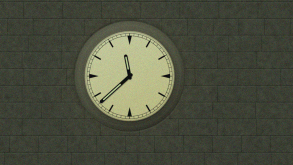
11:38
